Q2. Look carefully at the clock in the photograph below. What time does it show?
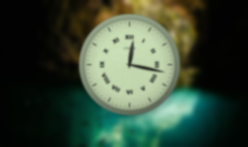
12:17
